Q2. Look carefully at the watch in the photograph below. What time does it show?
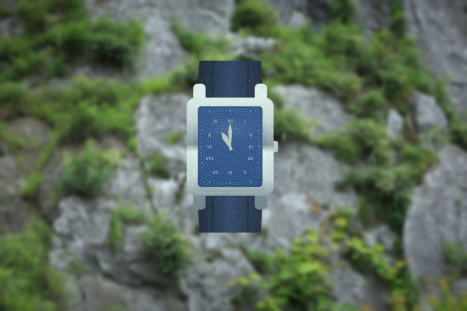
11:00
